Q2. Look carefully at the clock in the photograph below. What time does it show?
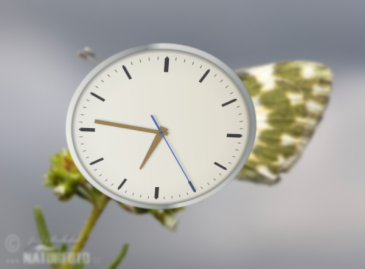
6:46:25
